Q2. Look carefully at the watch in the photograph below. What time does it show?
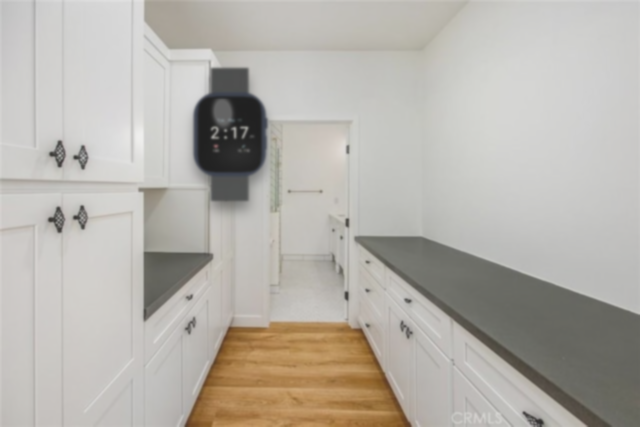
2:17
